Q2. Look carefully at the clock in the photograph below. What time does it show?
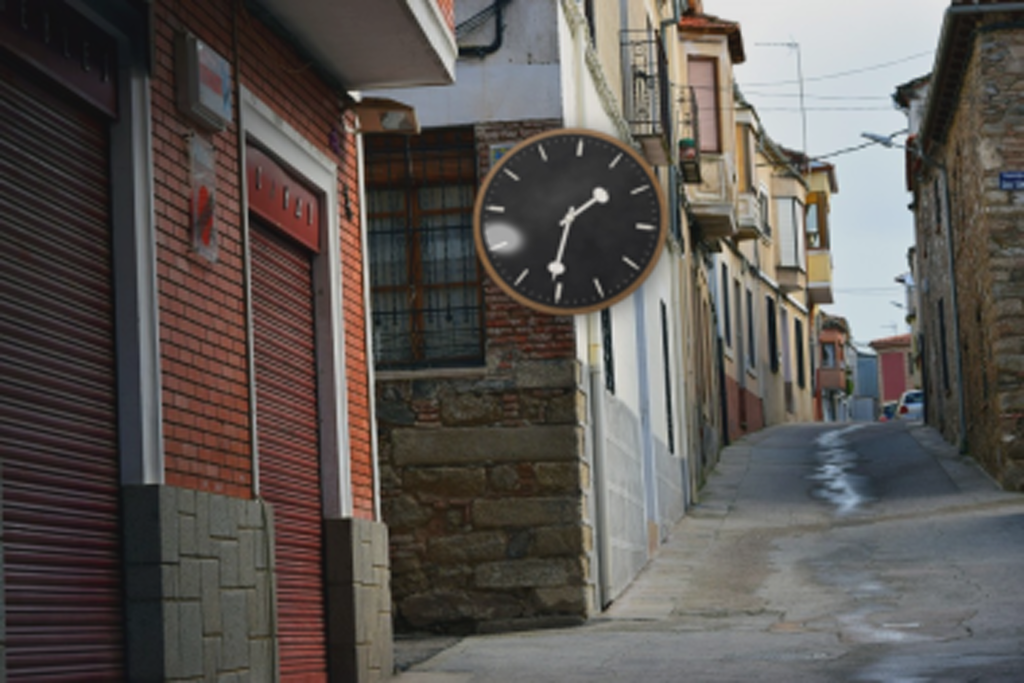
1:31
